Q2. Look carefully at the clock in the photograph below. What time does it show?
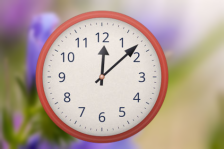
12:08
